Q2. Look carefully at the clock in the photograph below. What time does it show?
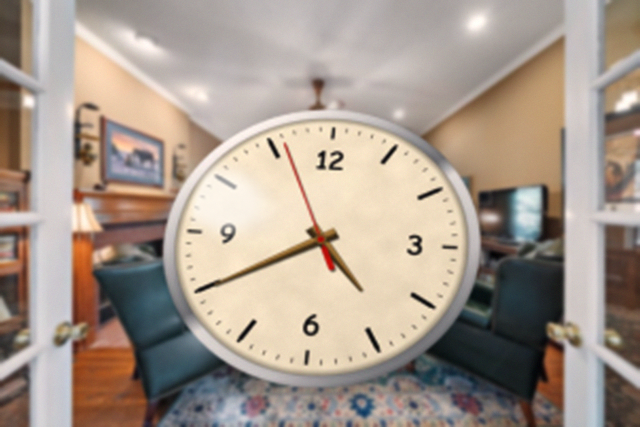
4:39:56
